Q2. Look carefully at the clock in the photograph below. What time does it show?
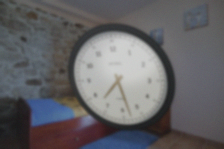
7:28
